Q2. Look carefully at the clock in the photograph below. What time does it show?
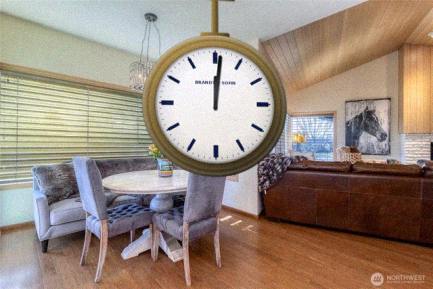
12:01
